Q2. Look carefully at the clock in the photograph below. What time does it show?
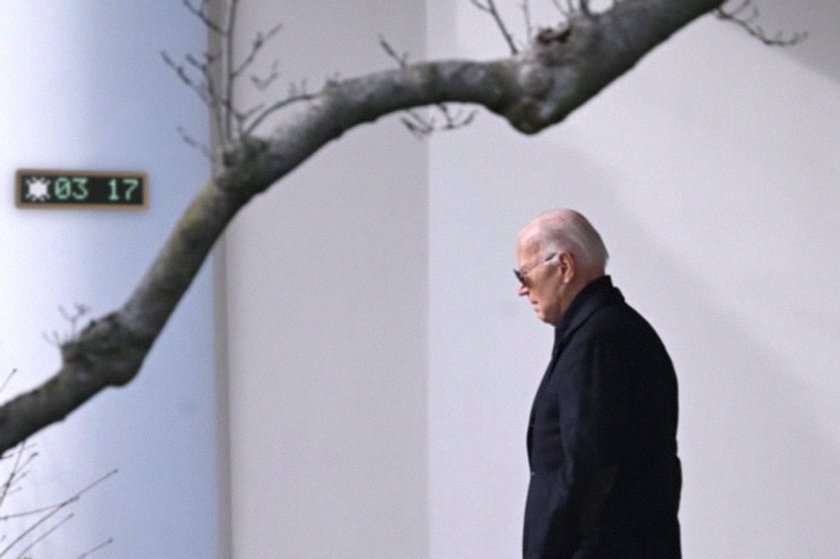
3:17
